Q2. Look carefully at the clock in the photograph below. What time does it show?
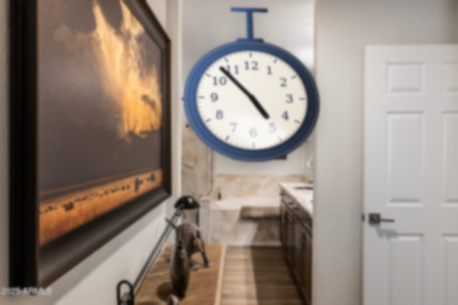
4:53
